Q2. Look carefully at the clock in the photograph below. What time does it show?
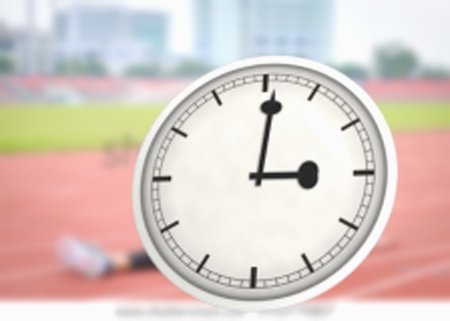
3:01
